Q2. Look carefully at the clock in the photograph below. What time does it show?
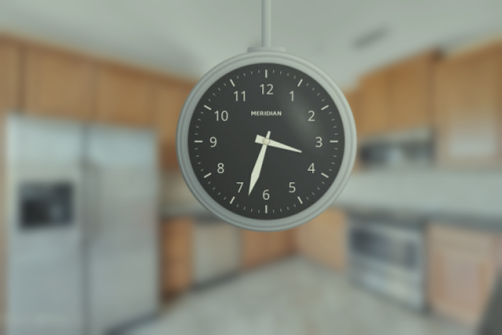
3:33
